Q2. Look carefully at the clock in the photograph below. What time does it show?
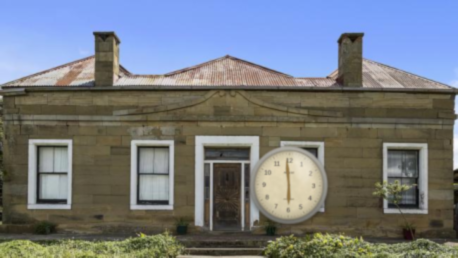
5:59
